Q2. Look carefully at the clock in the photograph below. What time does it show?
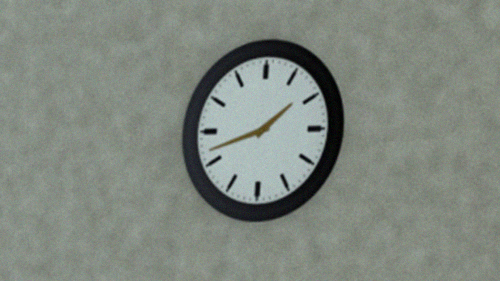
1:42
